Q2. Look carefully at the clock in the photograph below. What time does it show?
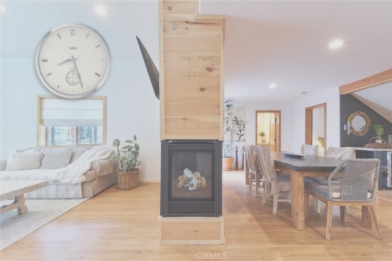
8:27
